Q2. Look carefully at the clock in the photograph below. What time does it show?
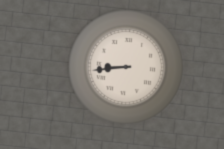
8:43
